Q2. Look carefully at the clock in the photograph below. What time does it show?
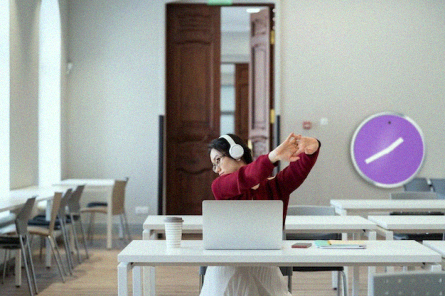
1:40
